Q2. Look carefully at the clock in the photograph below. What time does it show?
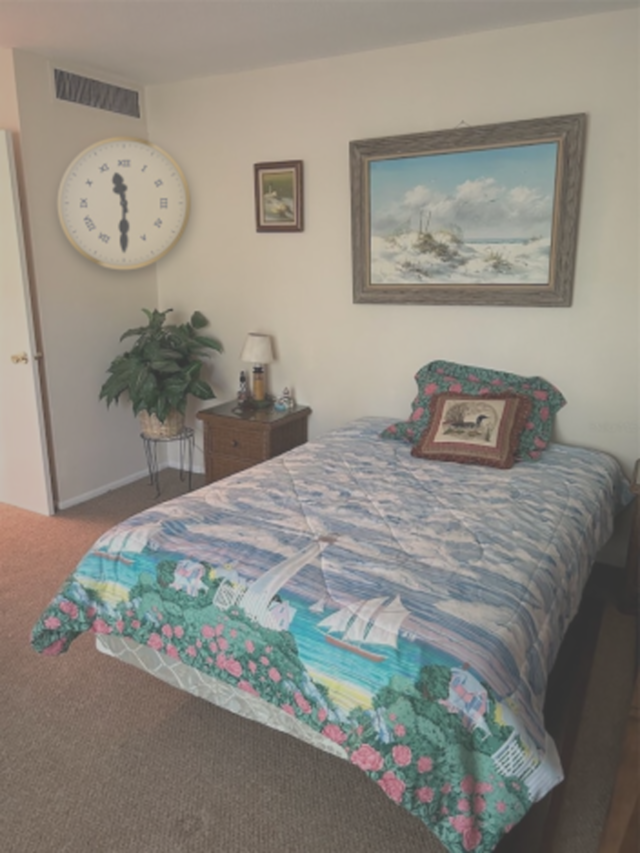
11:30
